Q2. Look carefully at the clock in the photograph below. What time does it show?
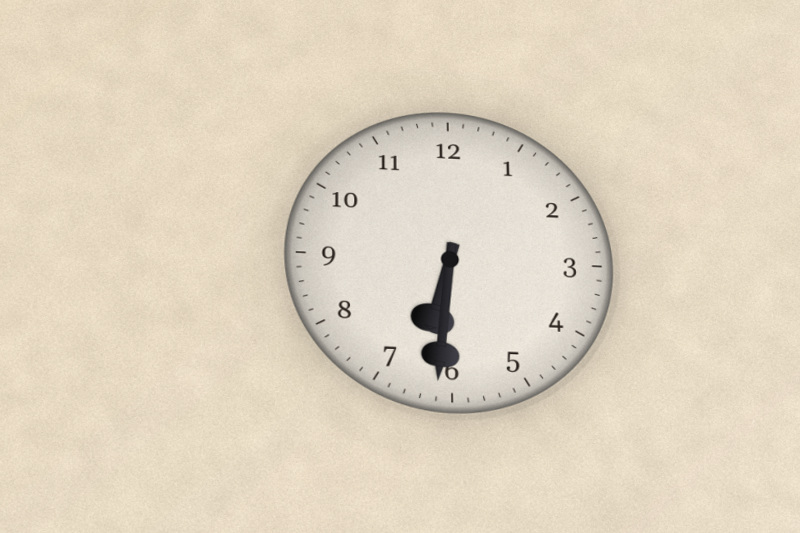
6:31
